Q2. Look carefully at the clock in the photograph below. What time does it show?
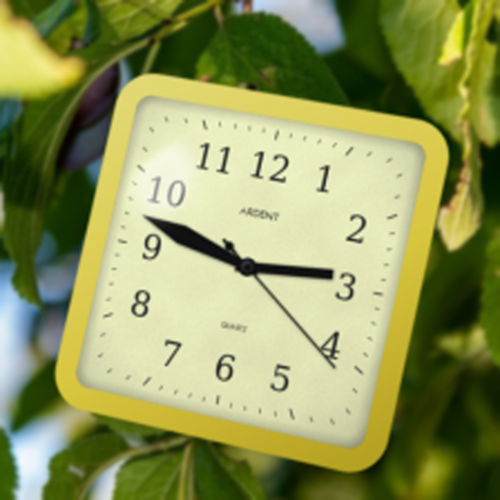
2:47:21
